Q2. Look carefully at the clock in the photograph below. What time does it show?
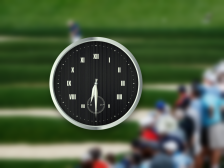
6:30
